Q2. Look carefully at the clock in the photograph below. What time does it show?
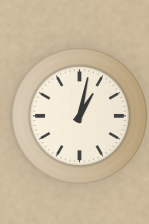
1:02
